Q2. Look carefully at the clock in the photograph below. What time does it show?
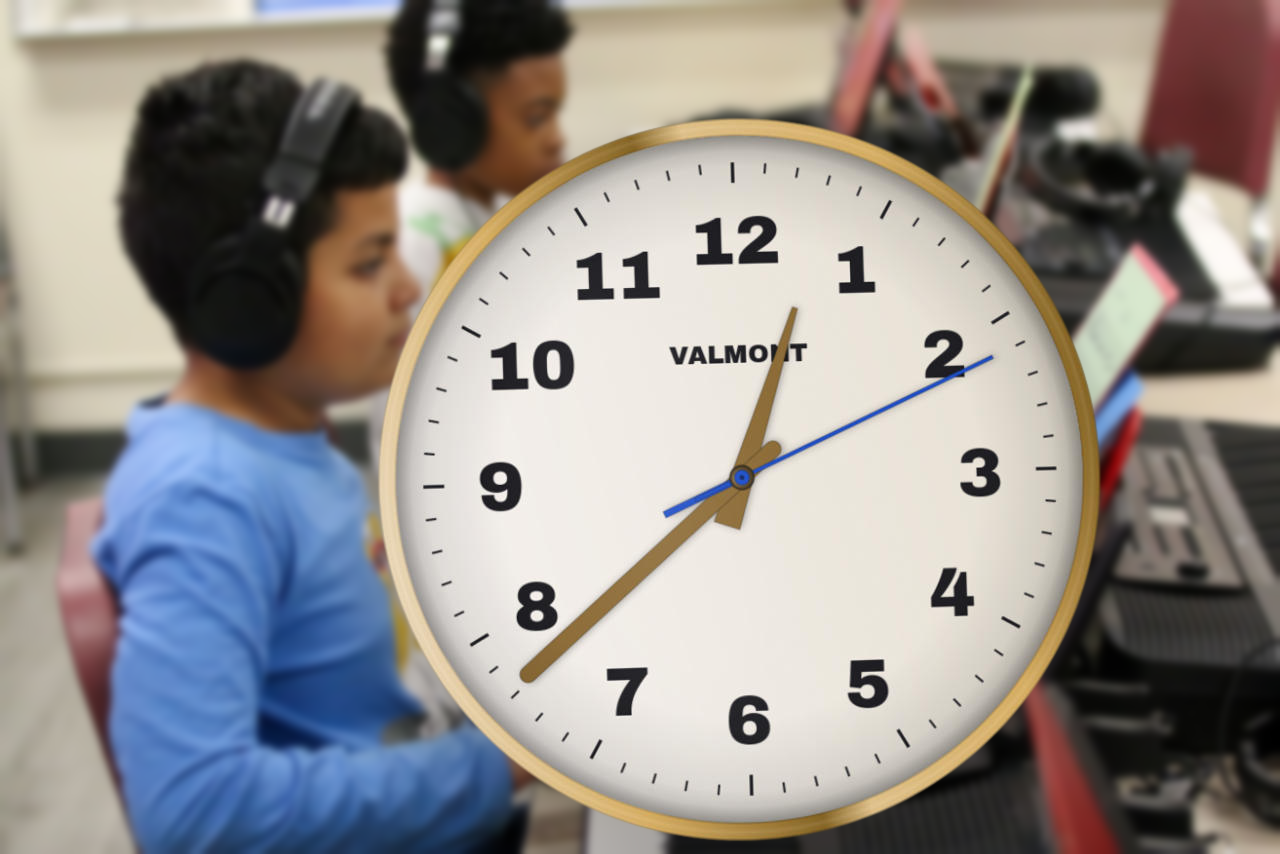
12:38:11
